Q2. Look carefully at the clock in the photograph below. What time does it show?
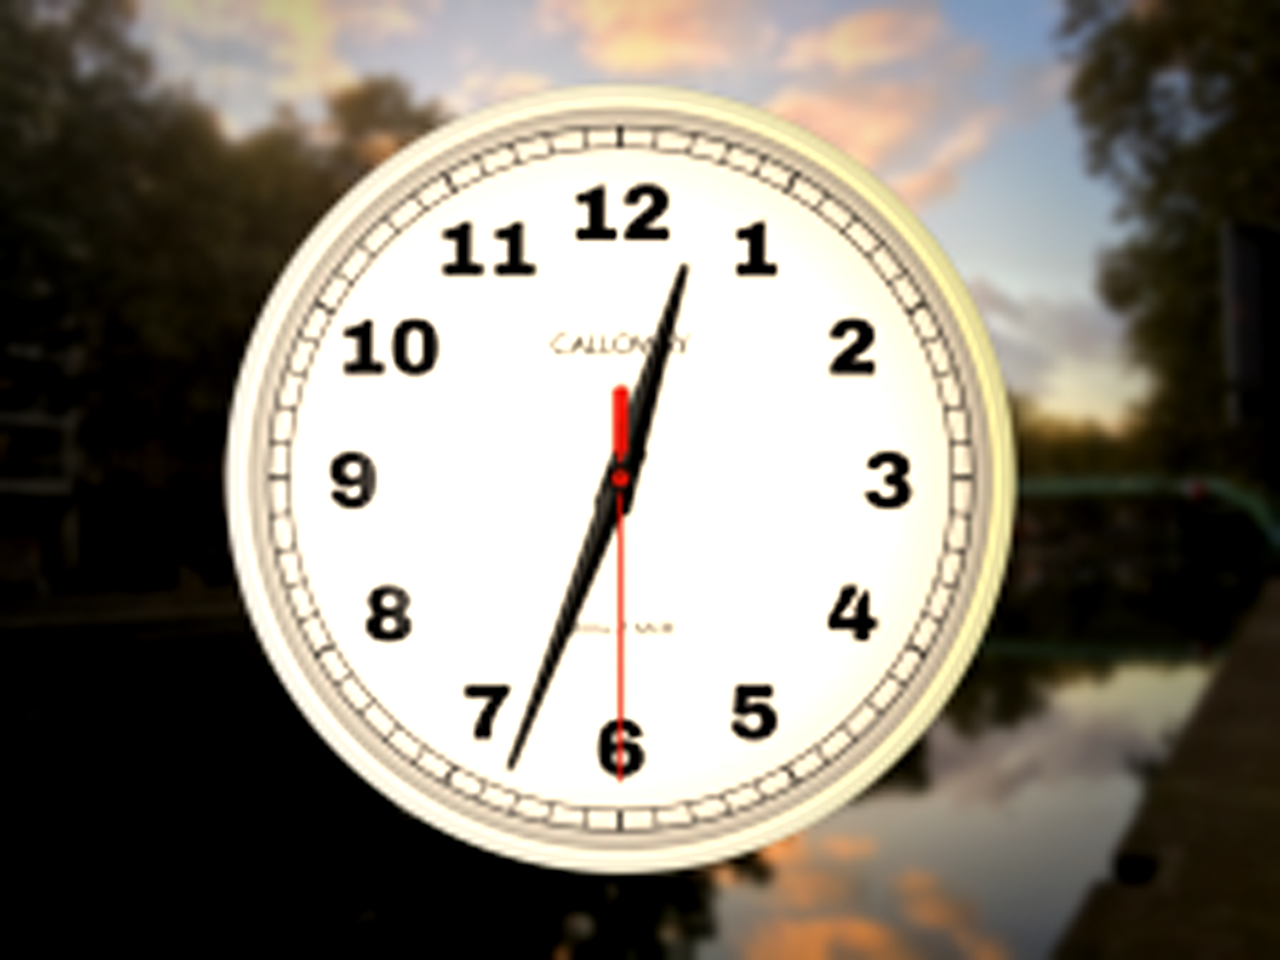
12:33:30
